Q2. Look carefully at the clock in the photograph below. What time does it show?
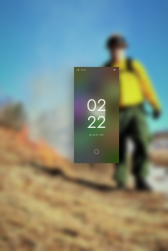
2:22
